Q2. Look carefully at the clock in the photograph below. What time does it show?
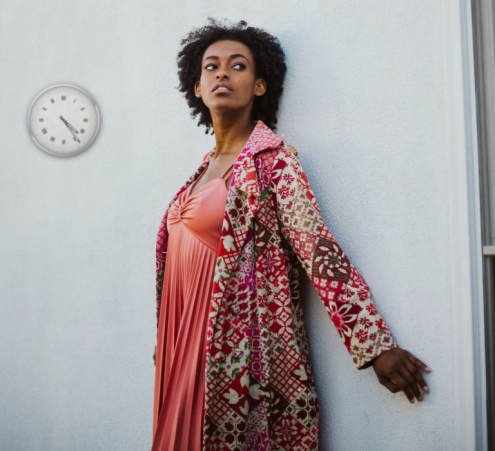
4:24
